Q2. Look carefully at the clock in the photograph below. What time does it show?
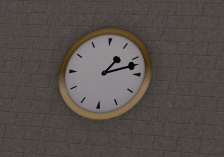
1:12
